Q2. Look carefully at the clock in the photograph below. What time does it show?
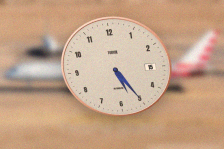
5:25
